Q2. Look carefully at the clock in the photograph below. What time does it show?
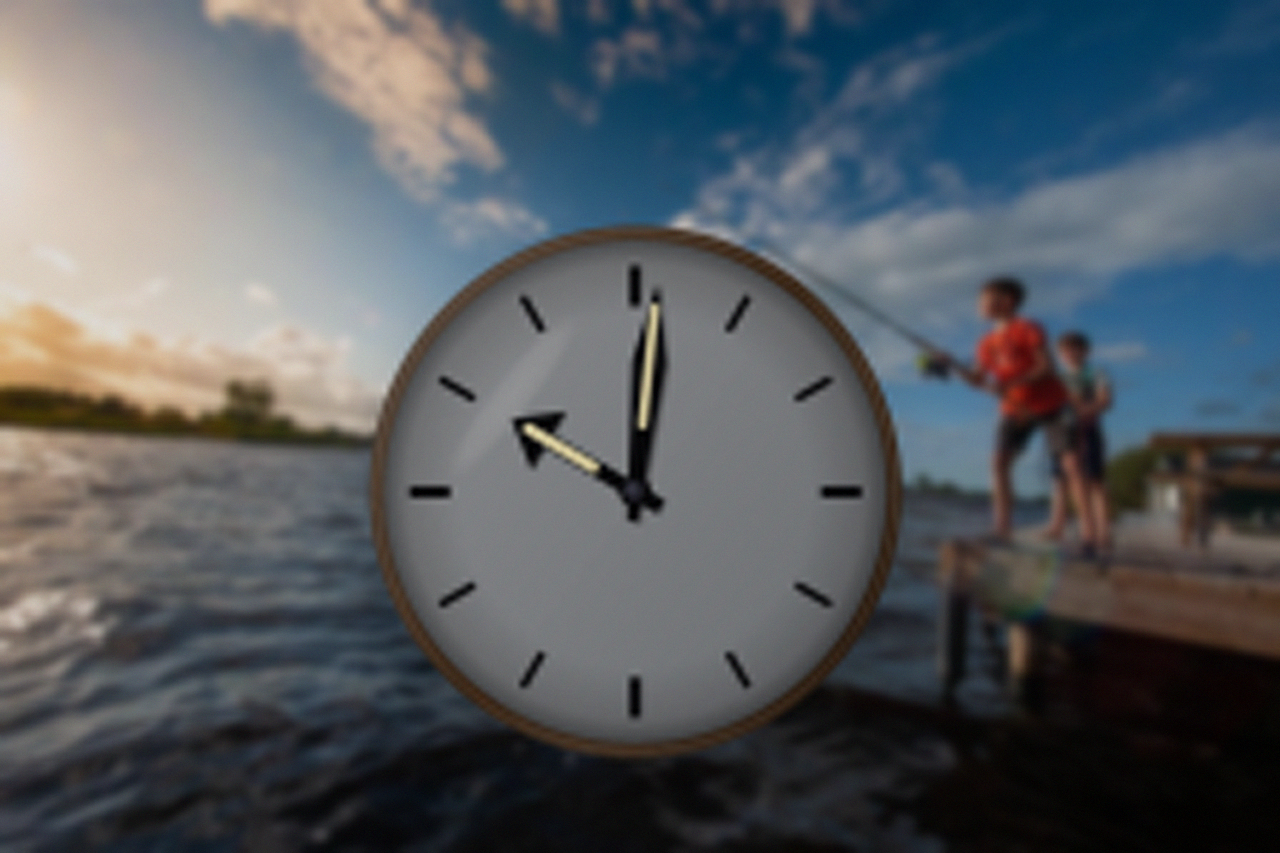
10:01
